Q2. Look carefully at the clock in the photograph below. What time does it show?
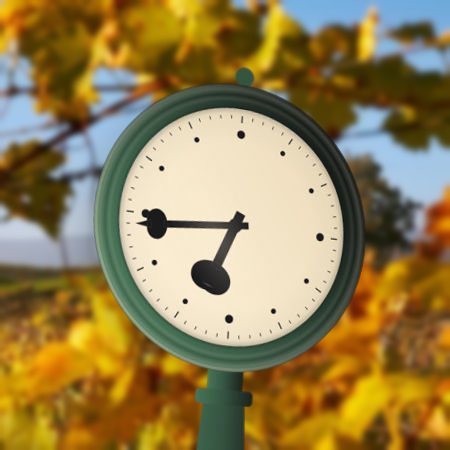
6:44
